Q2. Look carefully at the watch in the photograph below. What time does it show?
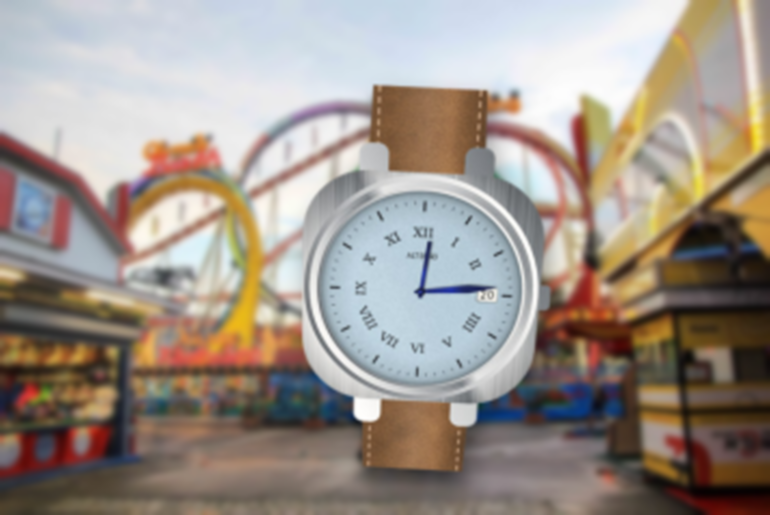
12:14
